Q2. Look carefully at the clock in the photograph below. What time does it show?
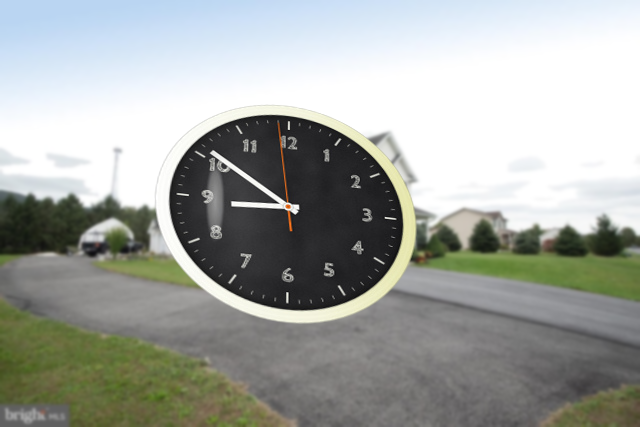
8:50:59
